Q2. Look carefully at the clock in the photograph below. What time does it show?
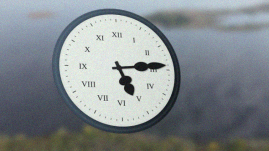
5:14
